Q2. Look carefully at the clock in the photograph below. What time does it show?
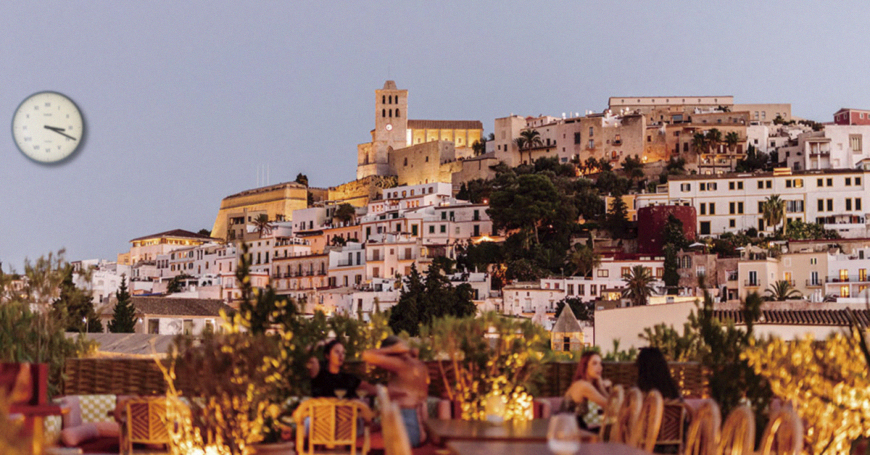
3:19
